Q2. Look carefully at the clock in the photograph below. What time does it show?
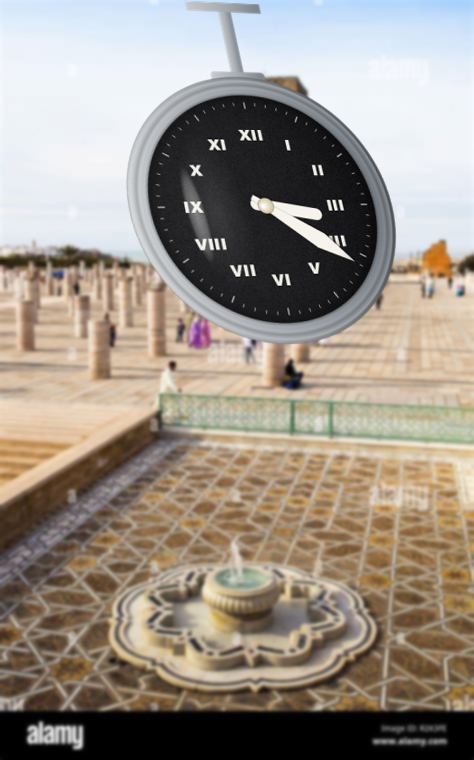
3:21
